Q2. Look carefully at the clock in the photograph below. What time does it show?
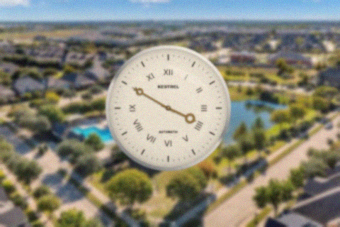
3:50
